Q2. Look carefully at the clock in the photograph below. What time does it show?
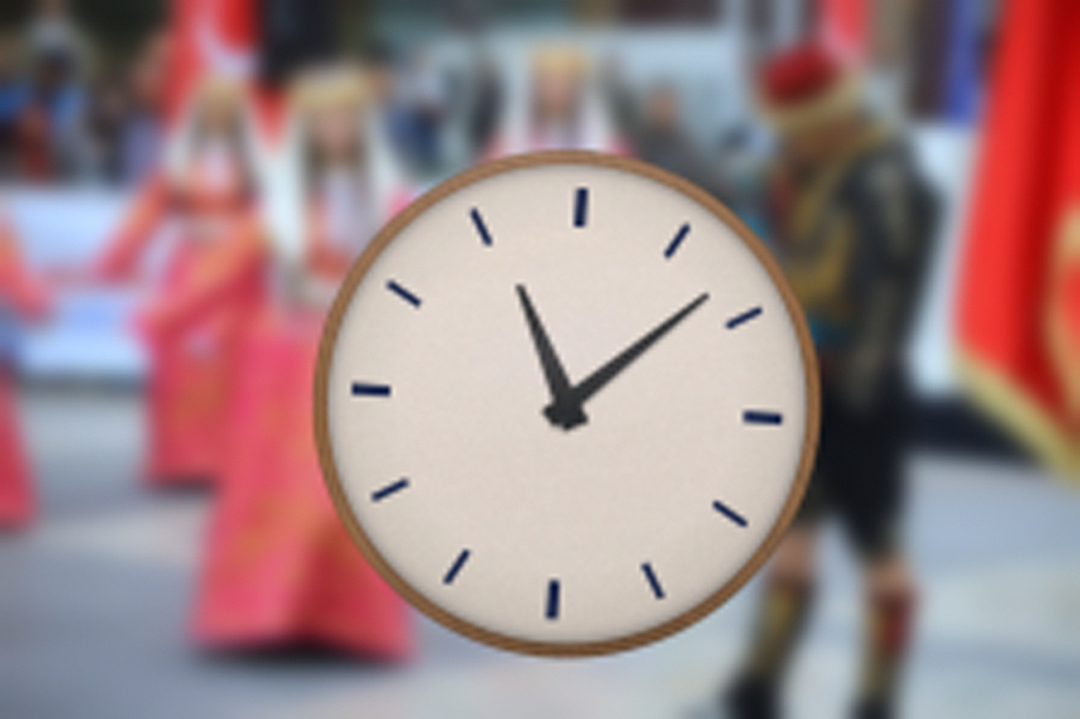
11:08
